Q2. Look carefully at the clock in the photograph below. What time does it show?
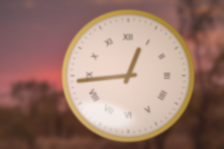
12:44
